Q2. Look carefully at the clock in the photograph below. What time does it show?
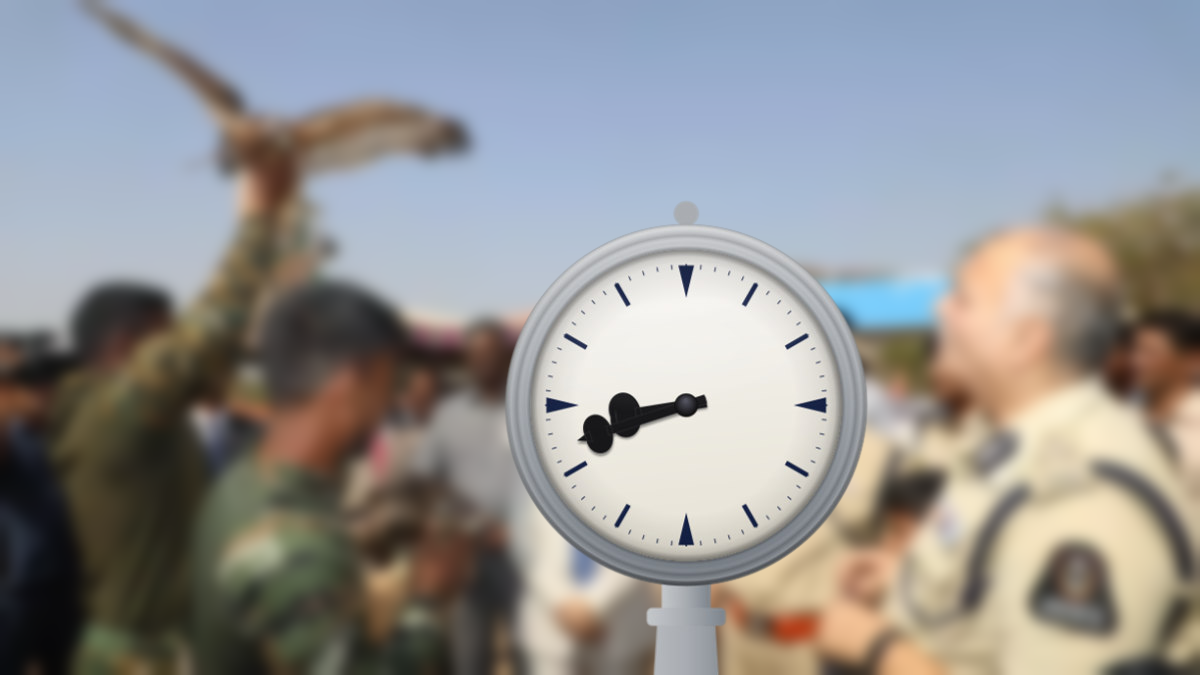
8:42
